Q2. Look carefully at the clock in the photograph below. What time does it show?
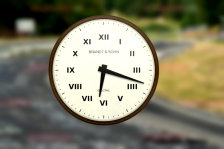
6:18
